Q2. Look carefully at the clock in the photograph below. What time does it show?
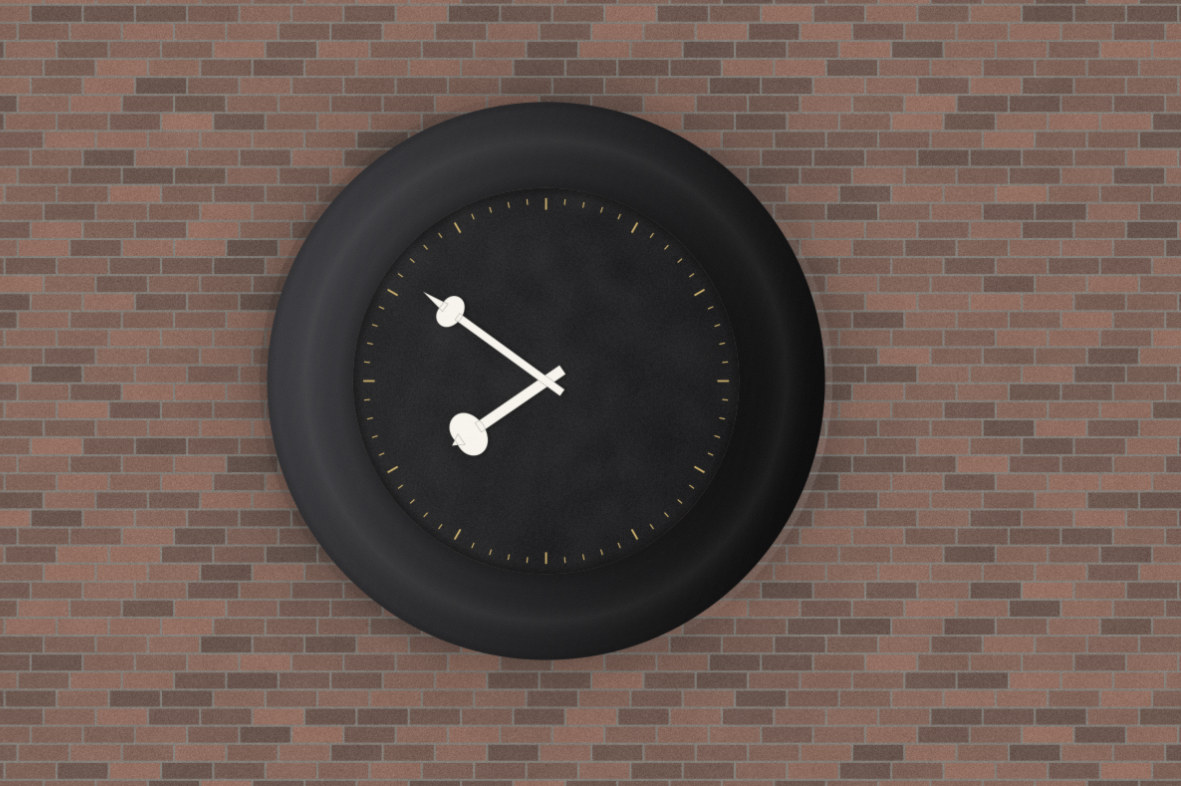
7:51
